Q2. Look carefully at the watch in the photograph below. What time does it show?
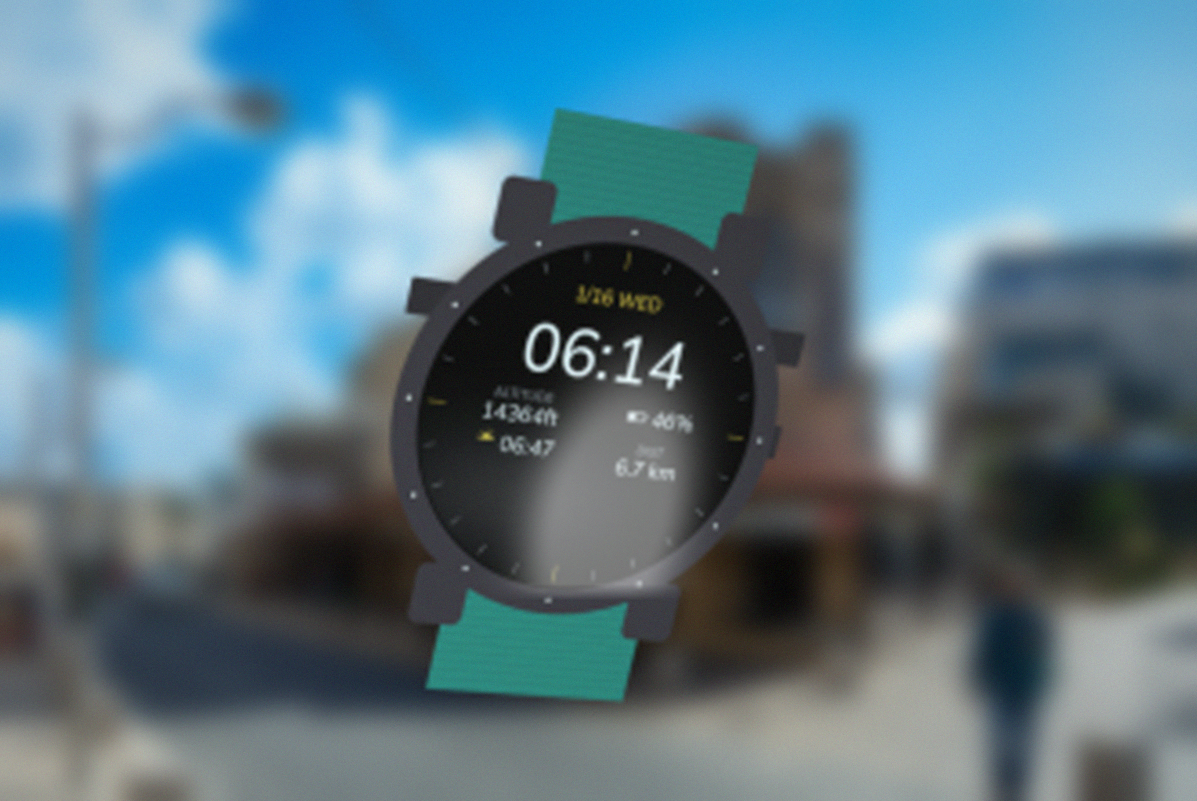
6:14
